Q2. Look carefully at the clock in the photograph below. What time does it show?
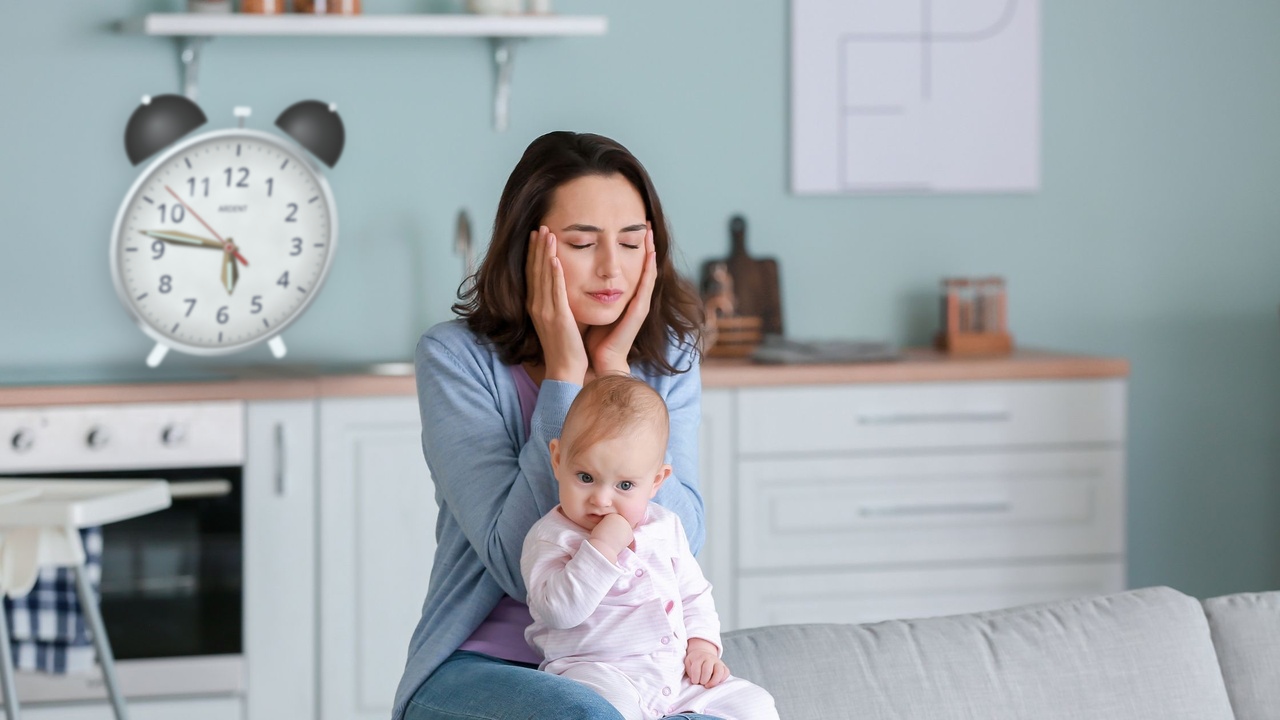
5:46:52
